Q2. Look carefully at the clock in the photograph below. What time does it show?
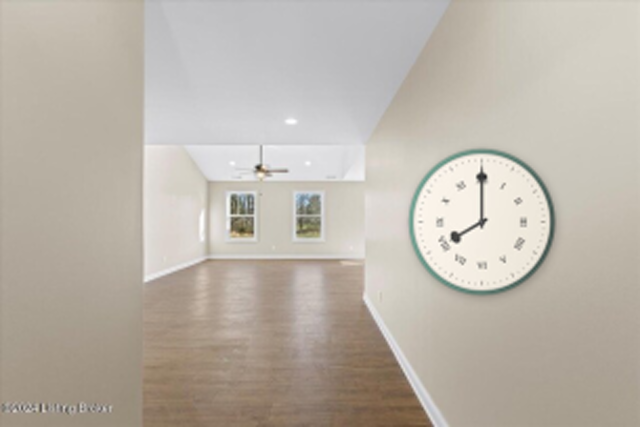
8:00
